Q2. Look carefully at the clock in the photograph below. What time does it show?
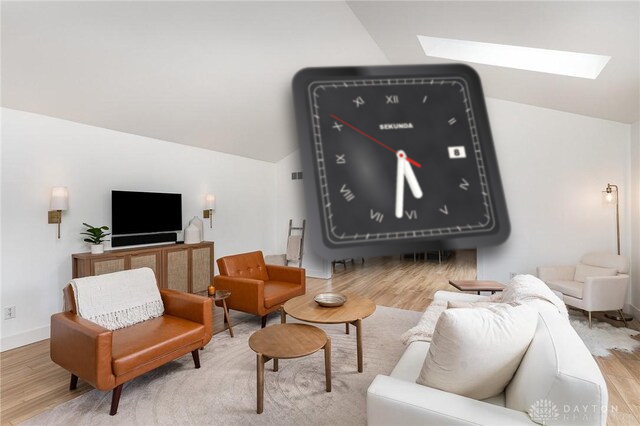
5:31:51
